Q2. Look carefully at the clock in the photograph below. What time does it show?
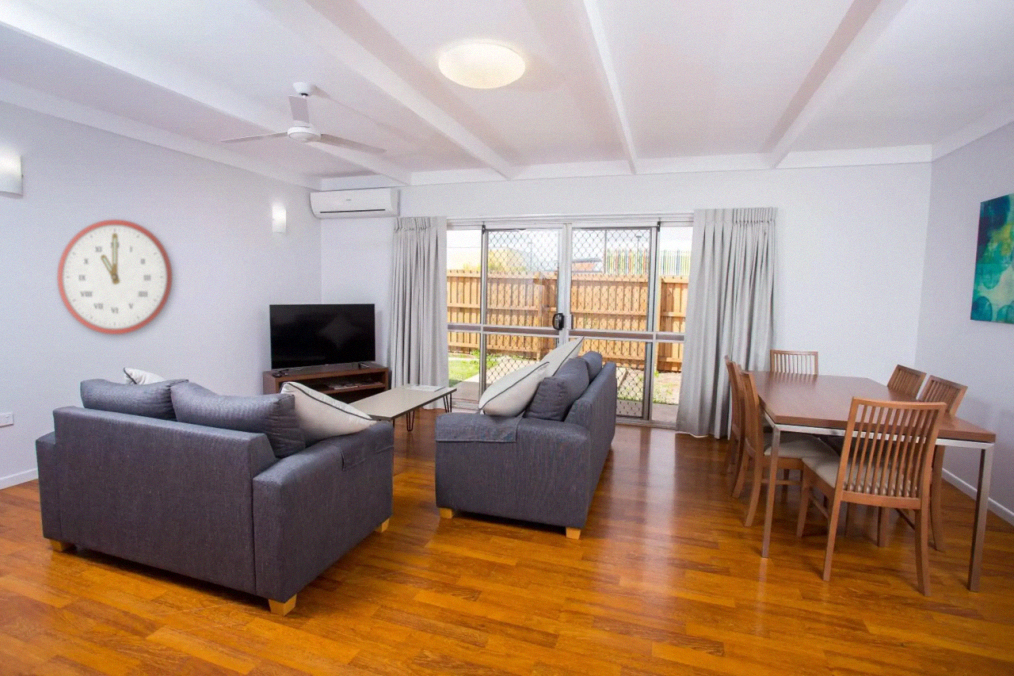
11:00
